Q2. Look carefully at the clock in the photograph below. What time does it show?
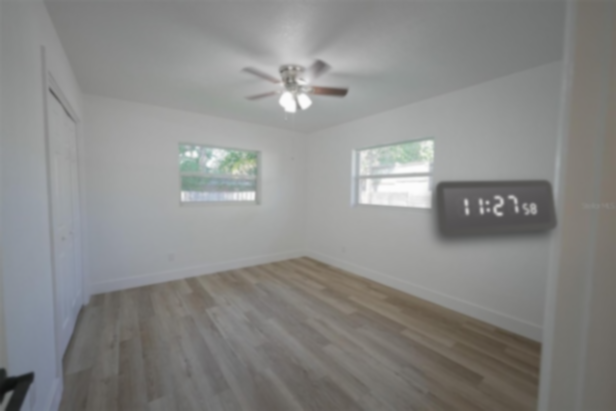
11:27
